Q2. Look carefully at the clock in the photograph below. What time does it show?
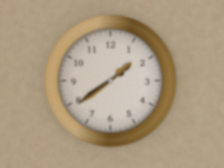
1:39
